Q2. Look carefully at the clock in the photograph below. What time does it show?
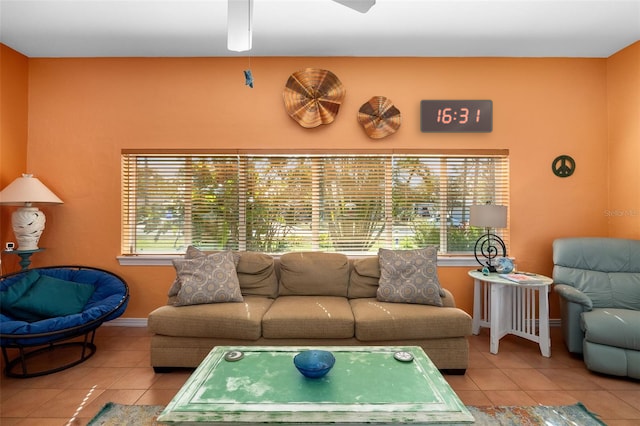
16:31
